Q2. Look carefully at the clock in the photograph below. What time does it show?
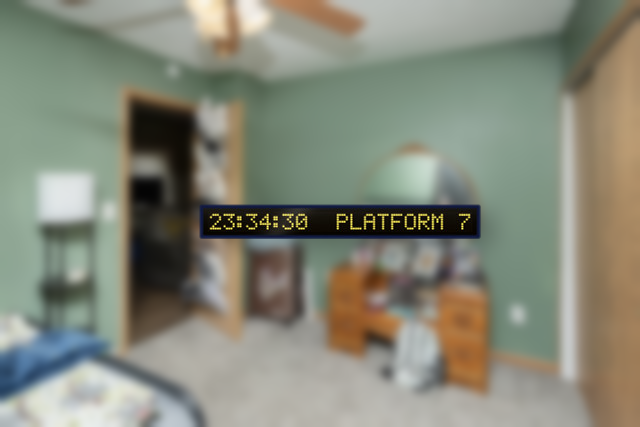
23:34:30
